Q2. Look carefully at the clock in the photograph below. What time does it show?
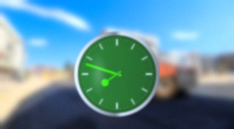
7:48
